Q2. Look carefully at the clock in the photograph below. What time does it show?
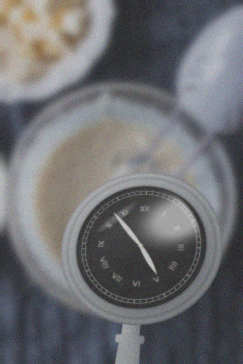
4:53
